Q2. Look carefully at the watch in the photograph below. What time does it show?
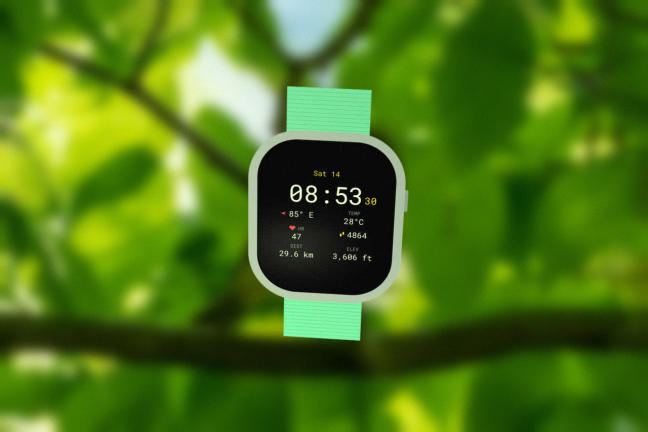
8:53:30
